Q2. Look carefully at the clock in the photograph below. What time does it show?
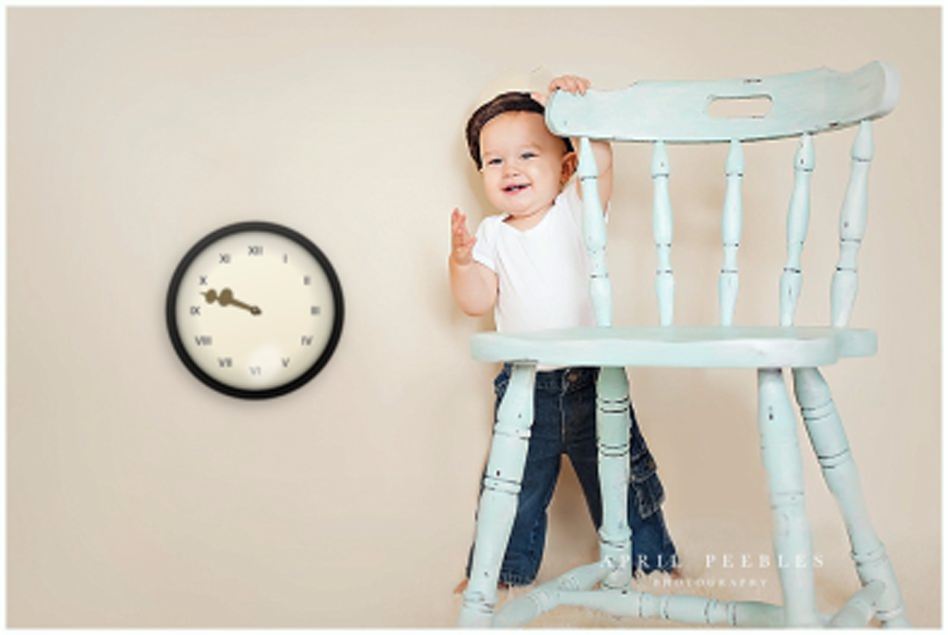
9:48
